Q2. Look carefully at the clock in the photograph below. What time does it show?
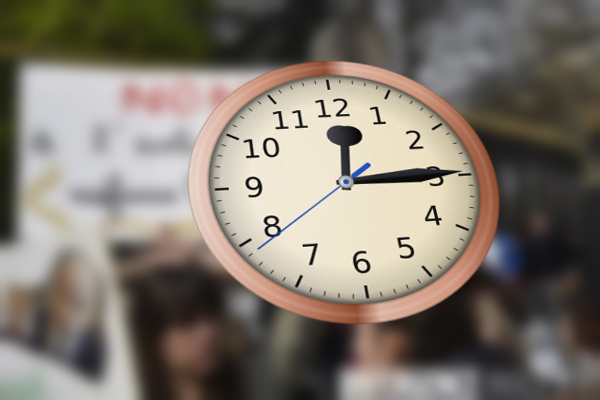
12:14:39
